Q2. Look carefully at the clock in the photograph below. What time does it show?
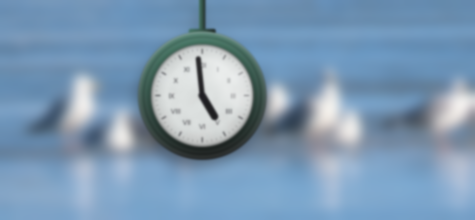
4:59
